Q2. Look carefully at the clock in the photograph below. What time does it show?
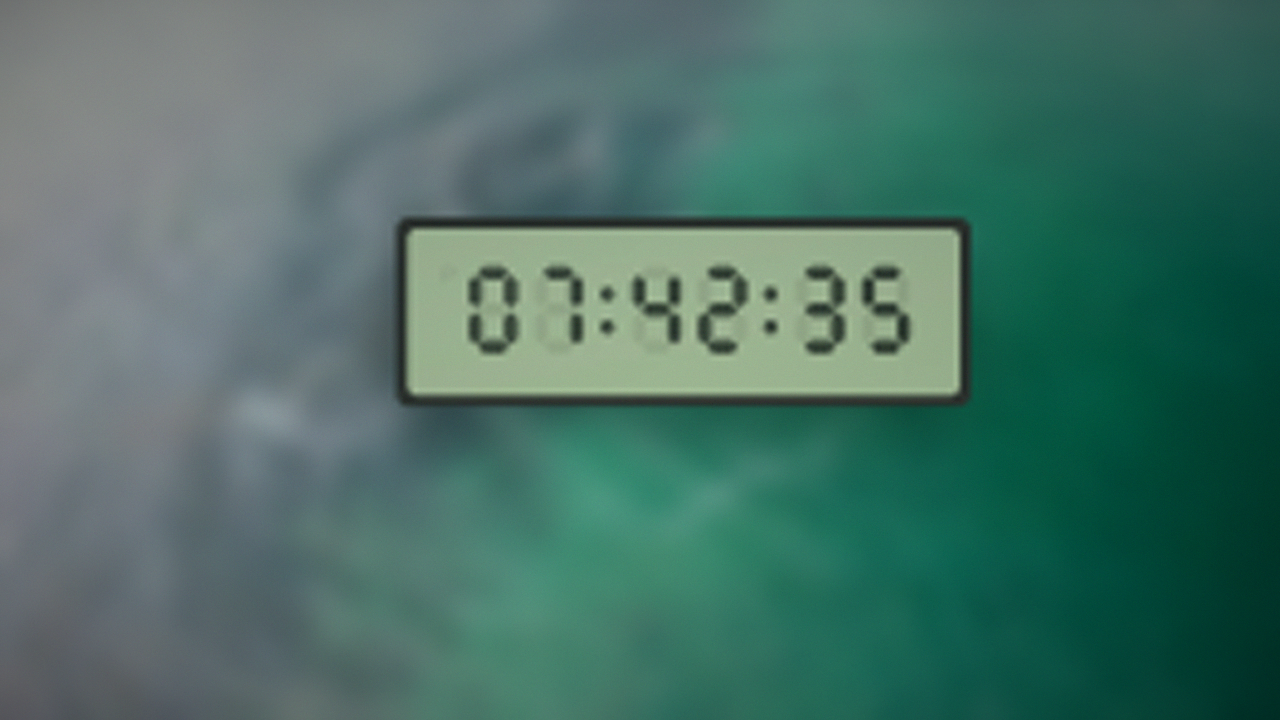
7:42:35
